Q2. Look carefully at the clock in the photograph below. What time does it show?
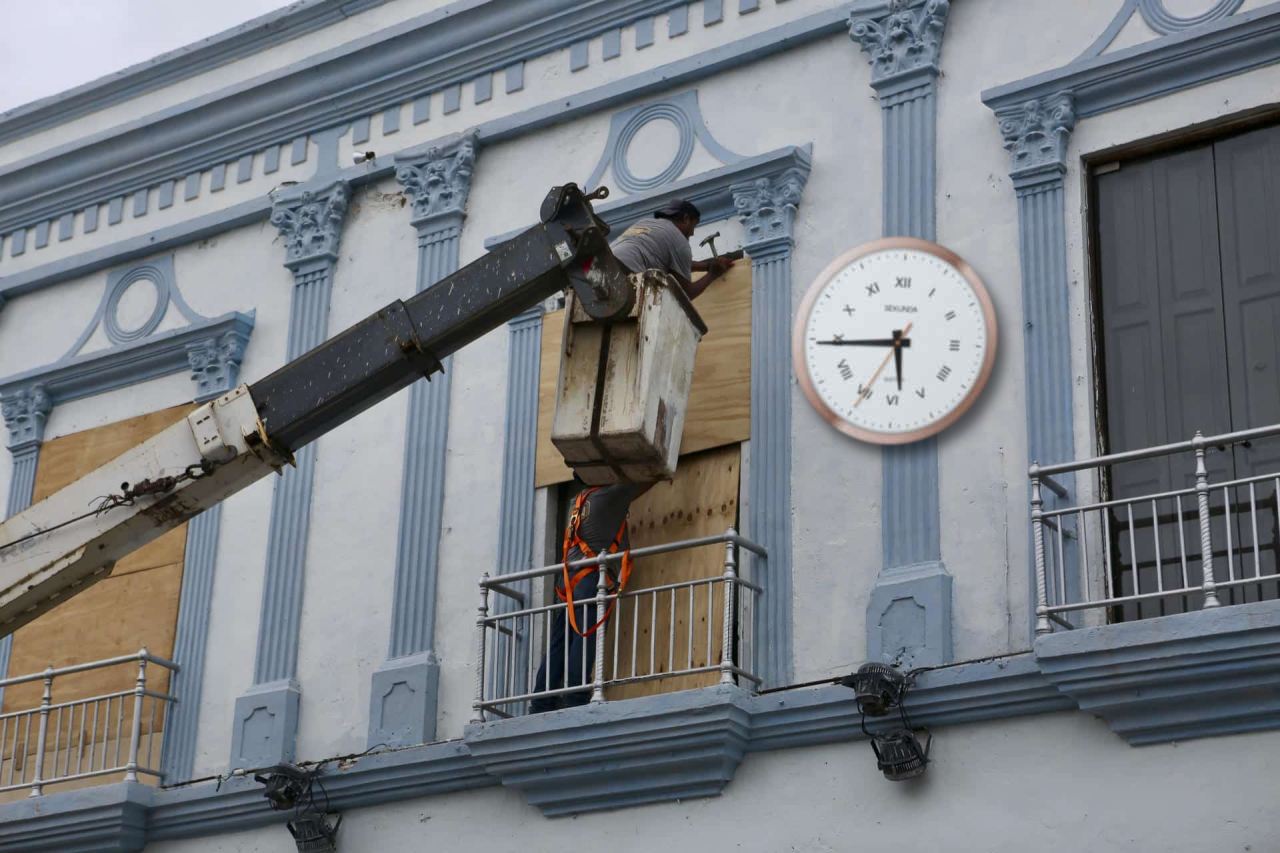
5:44:35
